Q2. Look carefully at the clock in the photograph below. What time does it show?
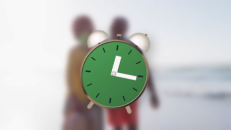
12:16
